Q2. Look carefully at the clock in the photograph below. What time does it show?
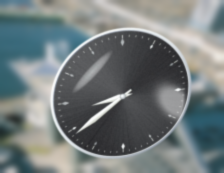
8:39
